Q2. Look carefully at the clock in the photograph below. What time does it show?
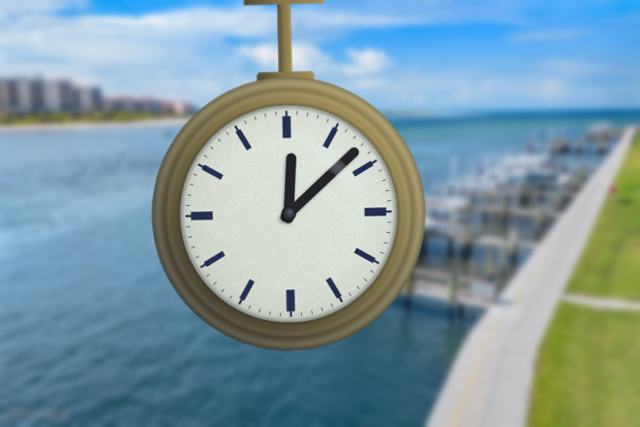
12:08
